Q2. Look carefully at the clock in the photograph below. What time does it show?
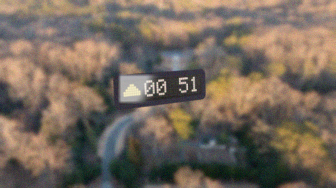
0:51
